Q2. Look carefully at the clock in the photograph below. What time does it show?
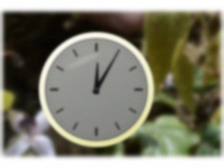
12:05
